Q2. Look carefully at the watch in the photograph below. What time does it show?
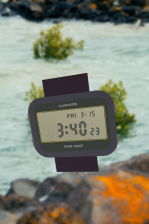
3:40:23
